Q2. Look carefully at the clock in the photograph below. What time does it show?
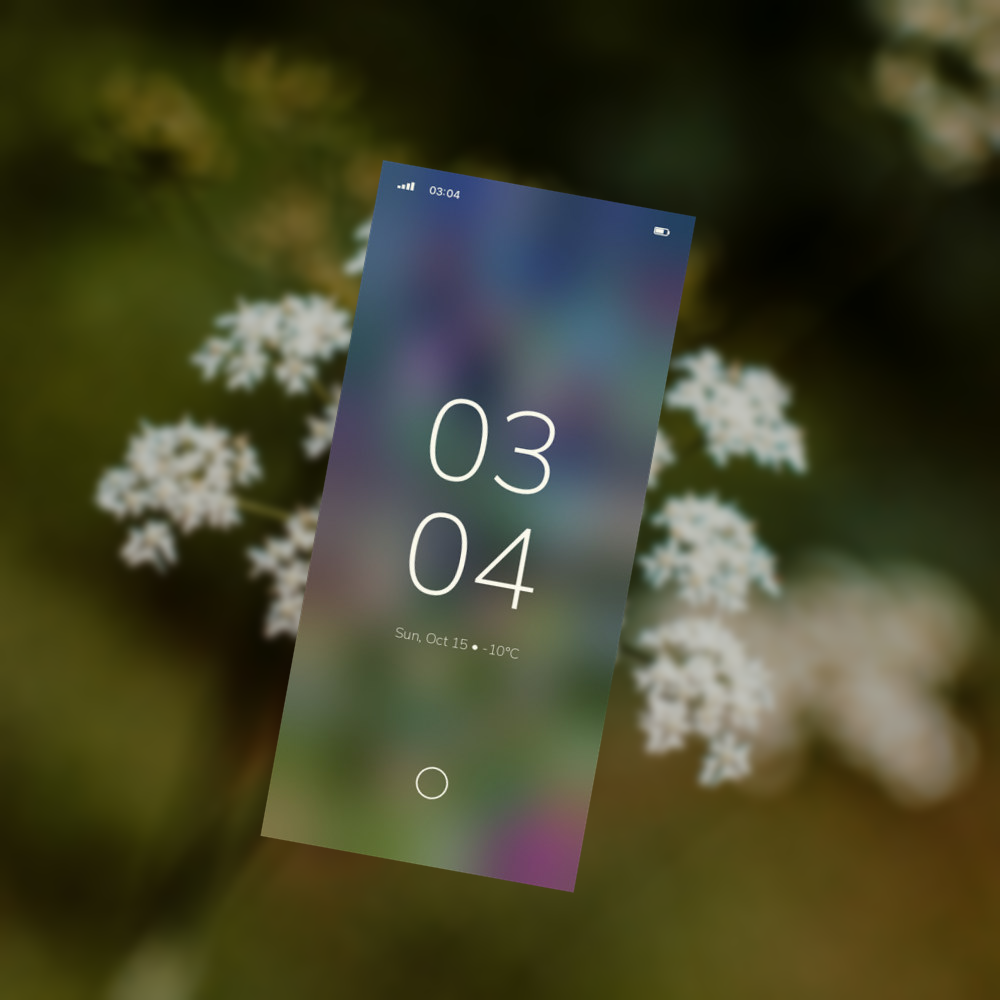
3:04
